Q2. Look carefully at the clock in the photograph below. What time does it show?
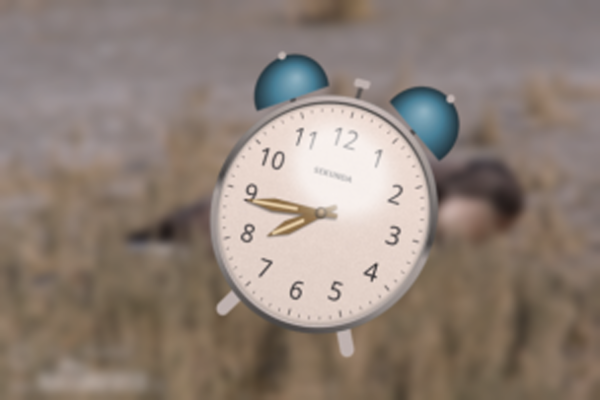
7:44
